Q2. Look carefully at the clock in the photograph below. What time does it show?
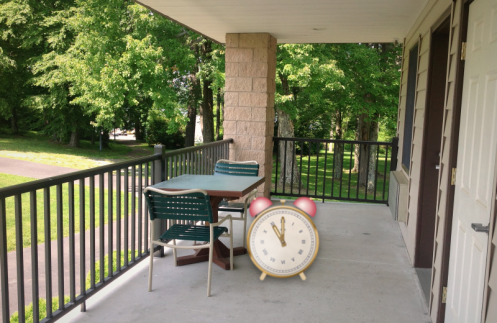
11:00
